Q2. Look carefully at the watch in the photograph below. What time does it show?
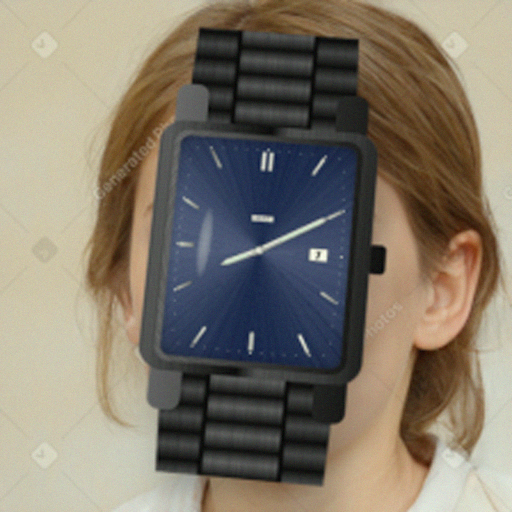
8:10
